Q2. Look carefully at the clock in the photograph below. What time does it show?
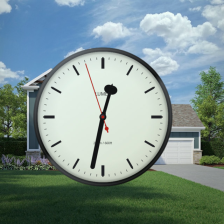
12:31:57
